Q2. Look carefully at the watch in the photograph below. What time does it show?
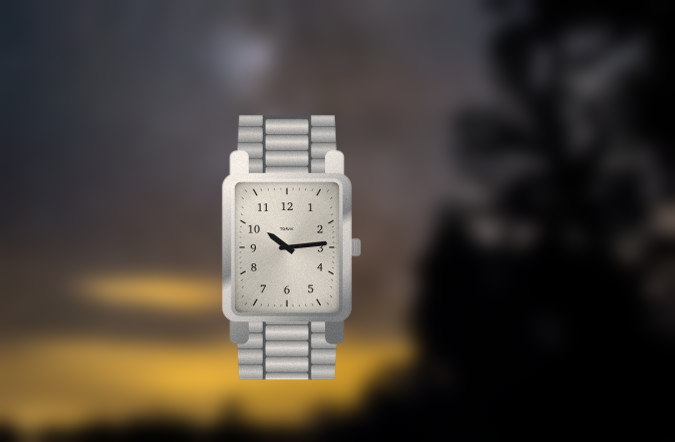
10:14
